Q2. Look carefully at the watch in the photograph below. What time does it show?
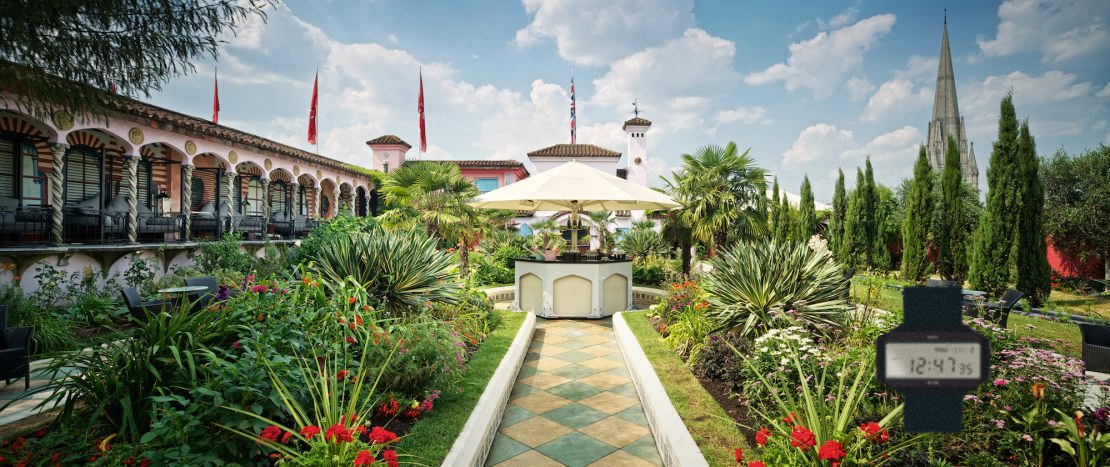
12:47
